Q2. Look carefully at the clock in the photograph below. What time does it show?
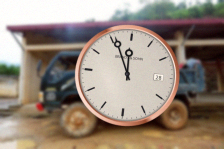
11:56
